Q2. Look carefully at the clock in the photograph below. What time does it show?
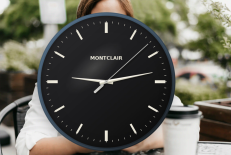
9:13:08
